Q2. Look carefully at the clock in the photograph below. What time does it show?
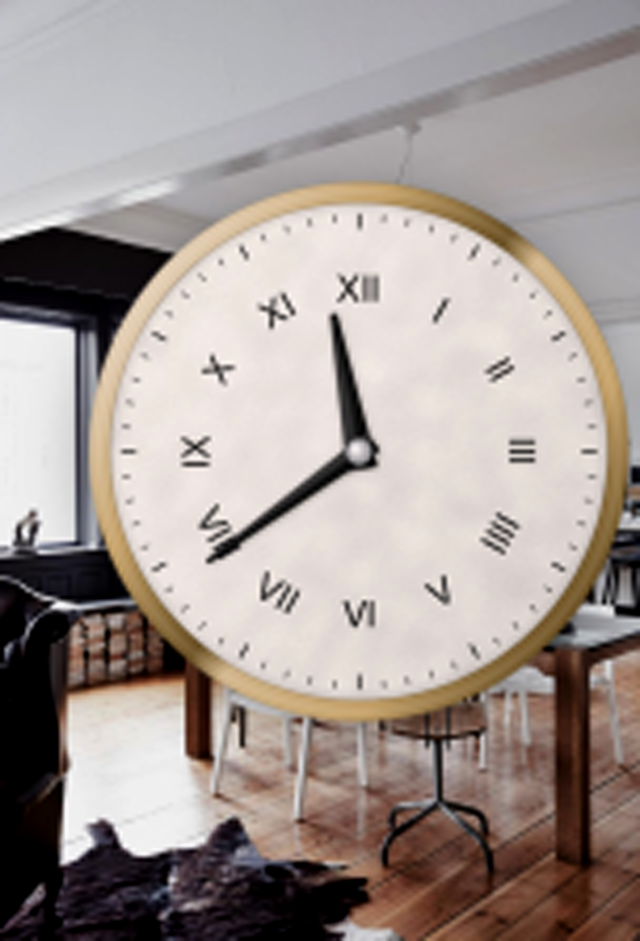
11:39
